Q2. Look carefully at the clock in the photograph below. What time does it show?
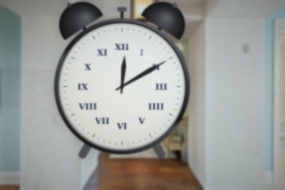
12:10
